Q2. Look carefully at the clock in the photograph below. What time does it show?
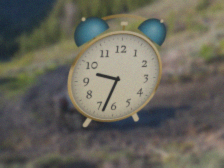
9:33
